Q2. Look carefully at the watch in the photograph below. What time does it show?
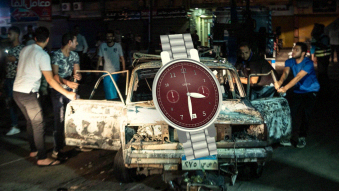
3:31
